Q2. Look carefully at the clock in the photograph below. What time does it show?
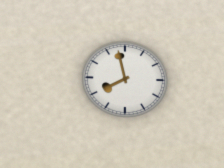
7:58
